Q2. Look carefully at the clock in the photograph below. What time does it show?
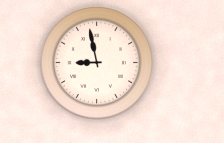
8:58
